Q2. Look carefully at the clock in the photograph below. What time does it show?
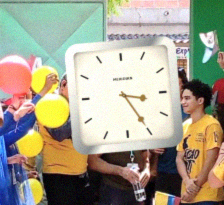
3:25
